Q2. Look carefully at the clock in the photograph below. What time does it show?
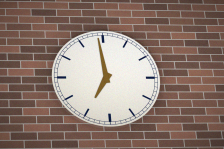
6:59
